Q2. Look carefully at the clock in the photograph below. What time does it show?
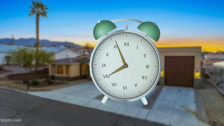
7:56
